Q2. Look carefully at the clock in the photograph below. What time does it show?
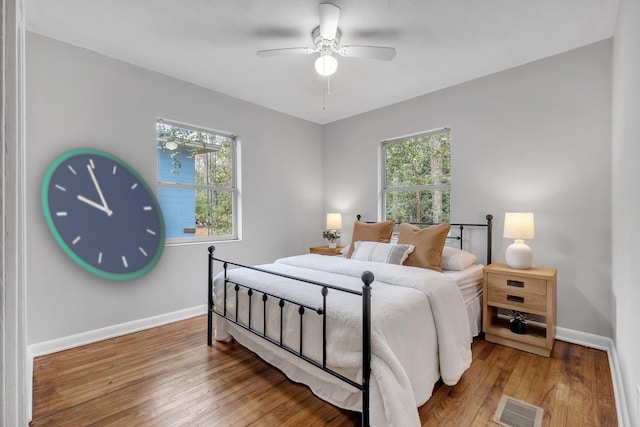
9:59
